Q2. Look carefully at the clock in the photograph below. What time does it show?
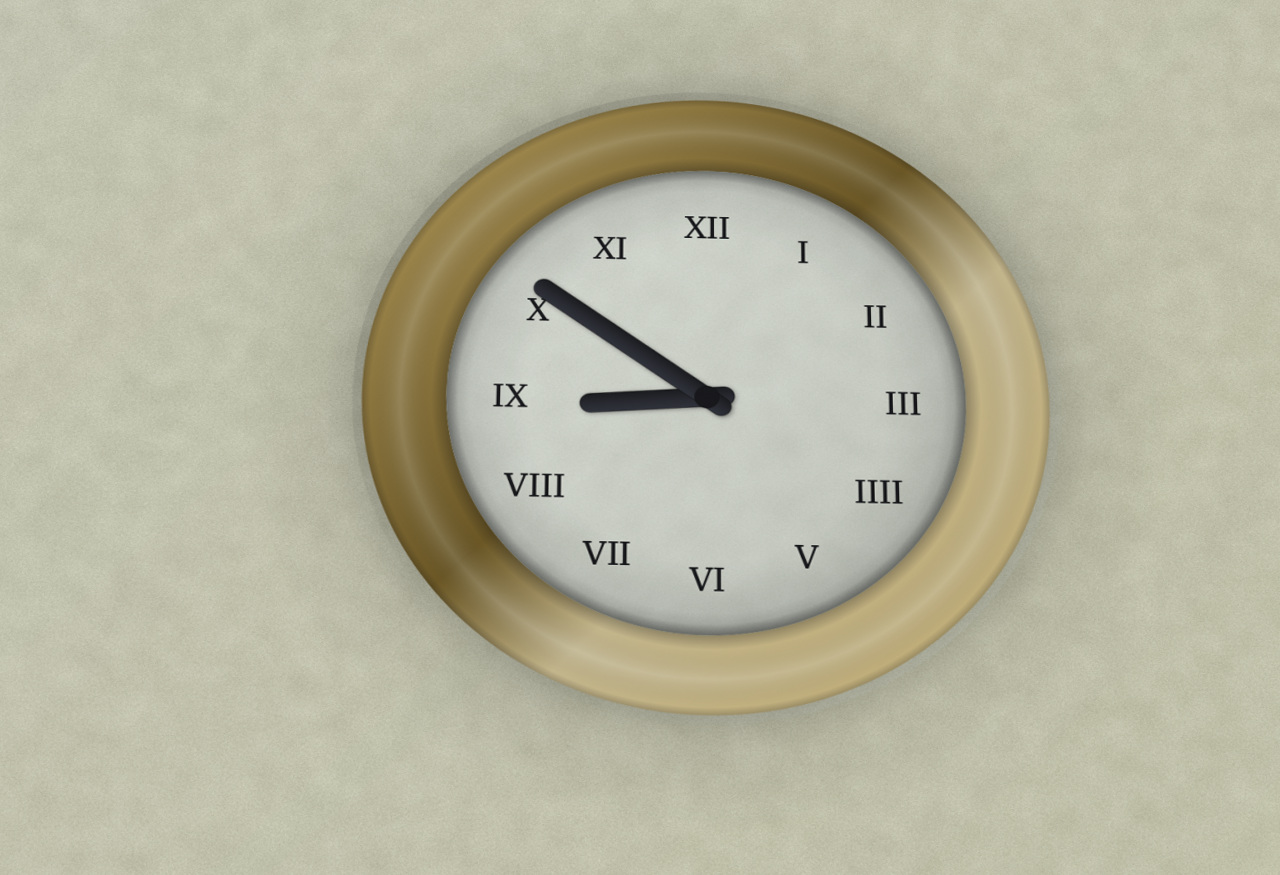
8:51
